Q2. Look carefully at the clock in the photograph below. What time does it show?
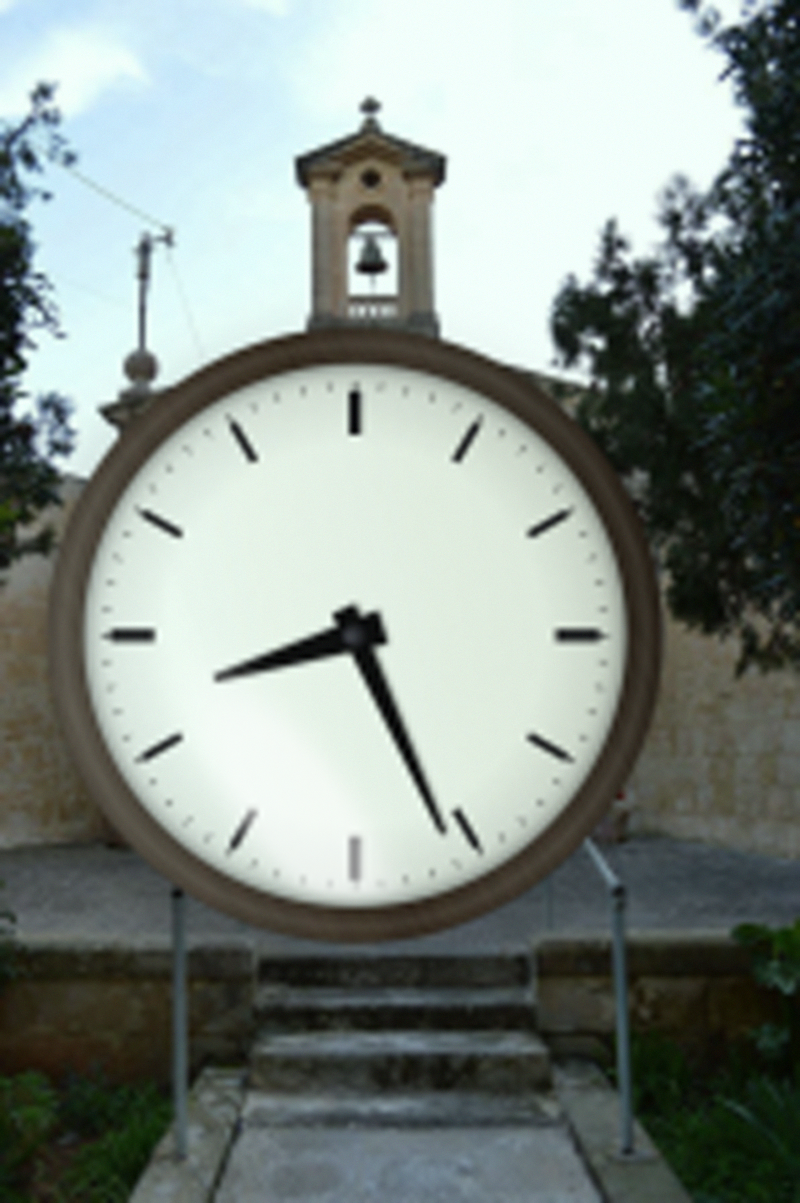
8:26
